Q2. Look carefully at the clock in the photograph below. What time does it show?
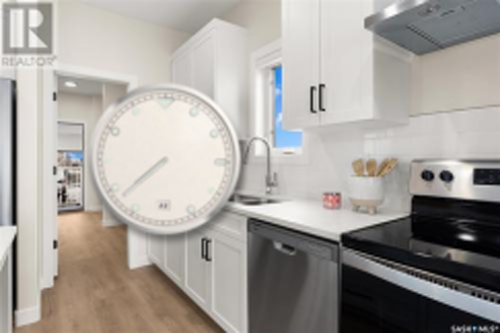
7:38
